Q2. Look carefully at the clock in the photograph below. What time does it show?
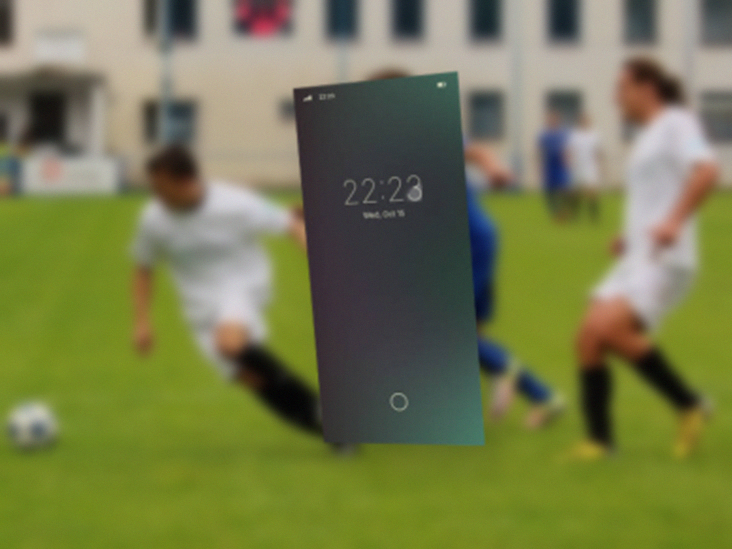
22:23
